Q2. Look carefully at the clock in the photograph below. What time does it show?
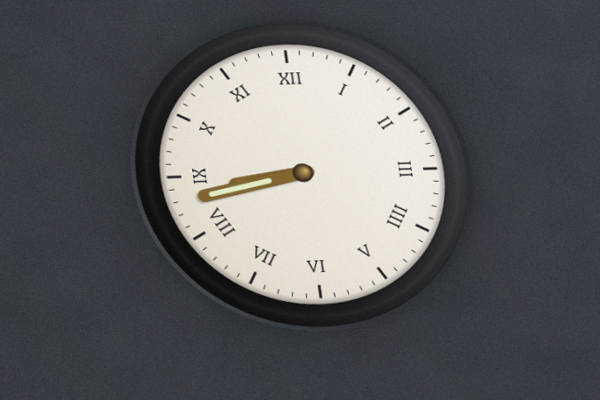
8:43
